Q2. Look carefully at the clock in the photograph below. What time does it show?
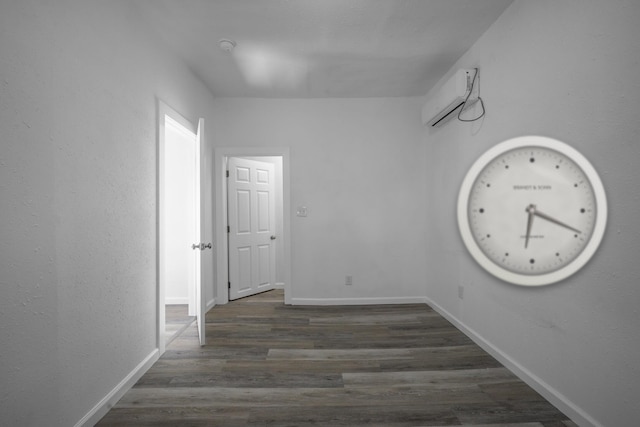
6:19
